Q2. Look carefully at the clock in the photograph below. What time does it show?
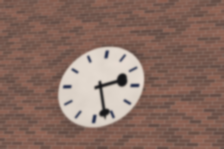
2:27
